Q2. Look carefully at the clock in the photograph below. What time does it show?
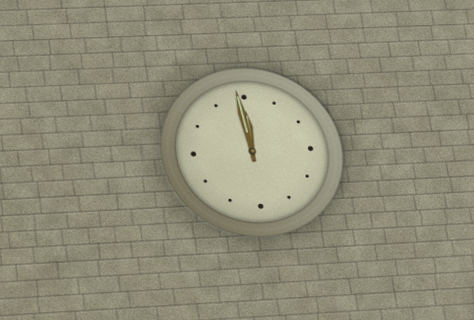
11:59
